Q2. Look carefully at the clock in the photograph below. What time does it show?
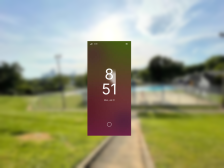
8:51
